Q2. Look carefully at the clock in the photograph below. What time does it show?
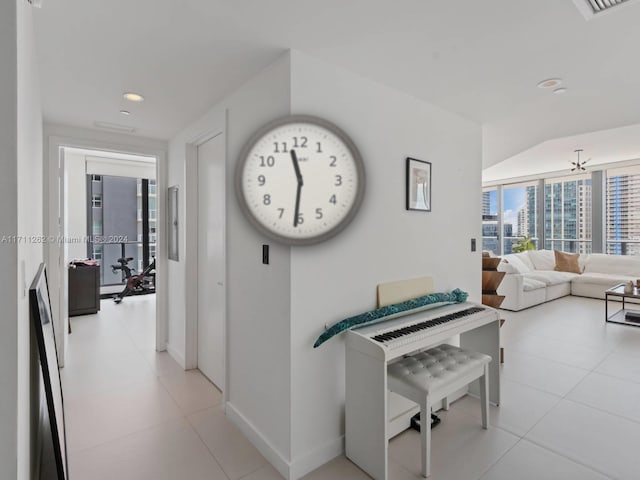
11:31
